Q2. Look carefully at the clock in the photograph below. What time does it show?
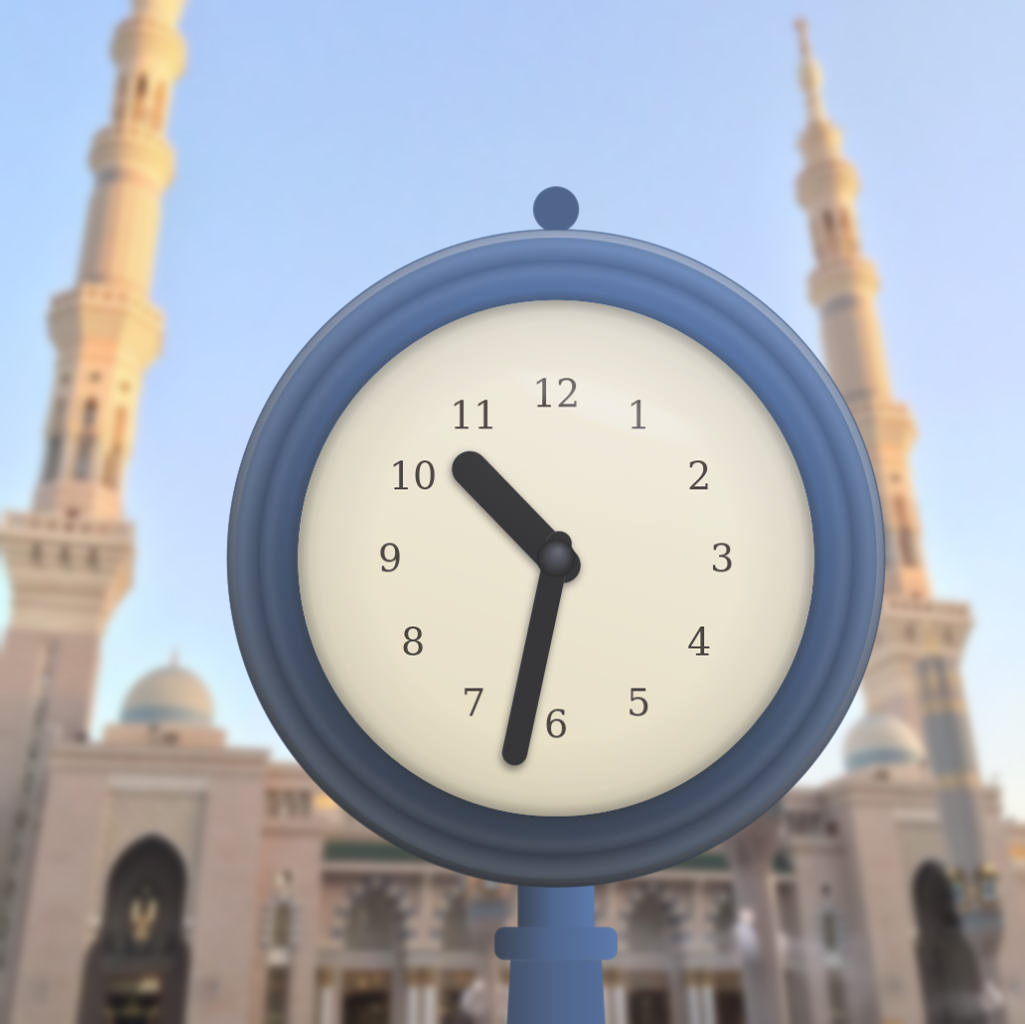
10:32
